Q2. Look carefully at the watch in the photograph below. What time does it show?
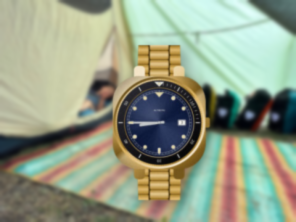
8:45
